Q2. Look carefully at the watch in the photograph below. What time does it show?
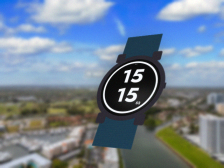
15:15
